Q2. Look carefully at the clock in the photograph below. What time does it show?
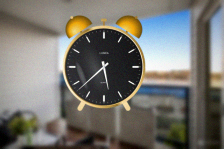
5:38
